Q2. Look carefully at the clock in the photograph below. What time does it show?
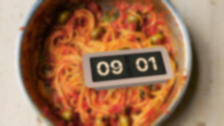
9:01
